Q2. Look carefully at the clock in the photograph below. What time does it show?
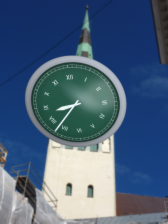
8:37
